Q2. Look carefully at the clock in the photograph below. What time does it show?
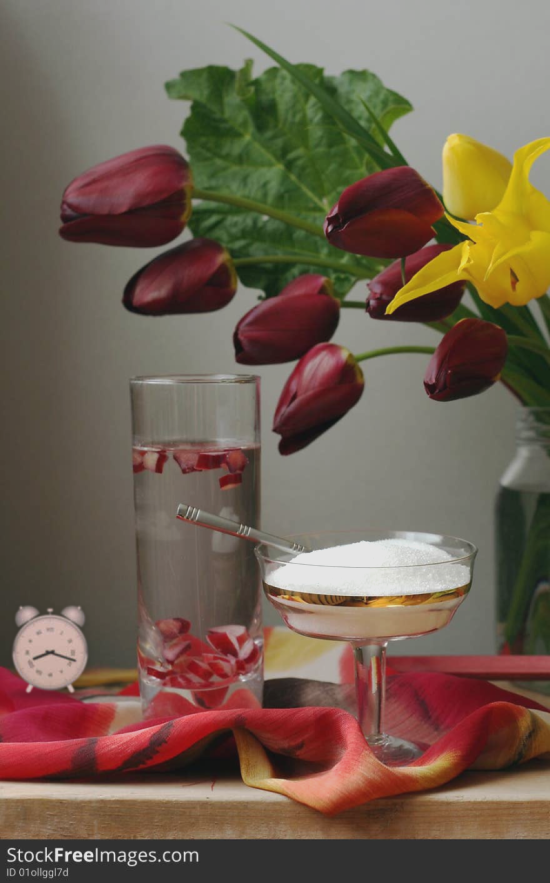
8:18
